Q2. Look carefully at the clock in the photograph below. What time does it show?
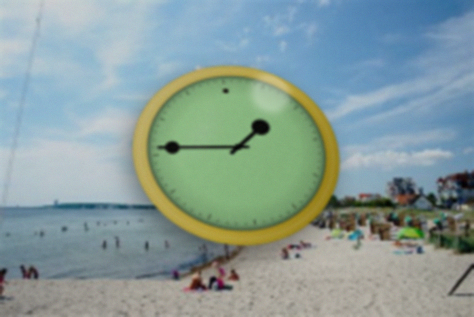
1:46
